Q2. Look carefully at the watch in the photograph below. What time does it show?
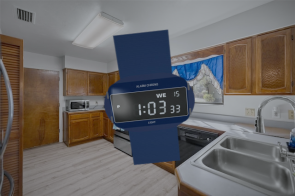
1:03:33
